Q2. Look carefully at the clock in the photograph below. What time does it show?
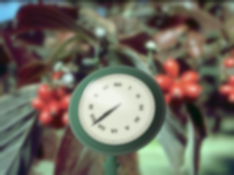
7:38
